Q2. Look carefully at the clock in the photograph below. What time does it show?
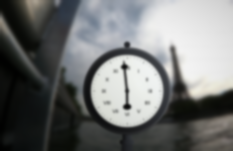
5:59
